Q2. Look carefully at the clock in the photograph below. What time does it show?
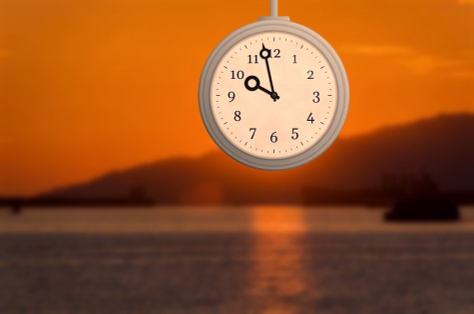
9:58
